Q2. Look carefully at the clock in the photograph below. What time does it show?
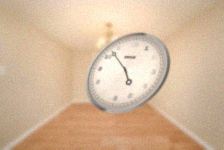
4:52
